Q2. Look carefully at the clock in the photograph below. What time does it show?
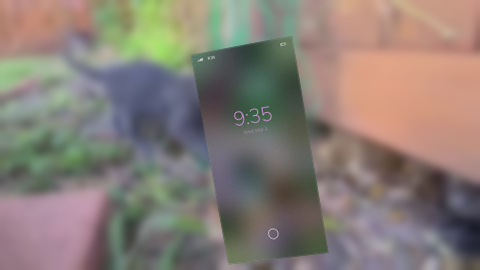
9:35
